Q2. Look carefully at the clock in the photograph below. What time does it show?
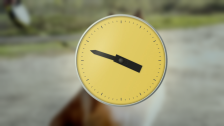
3:48
